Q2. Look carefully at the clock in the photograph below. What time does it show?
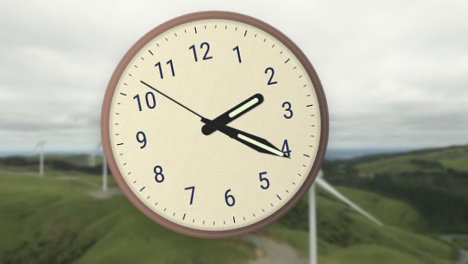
2:20:52
